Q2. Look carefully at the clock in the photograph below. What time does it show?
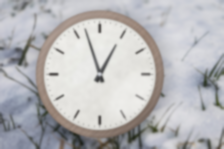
12:57
